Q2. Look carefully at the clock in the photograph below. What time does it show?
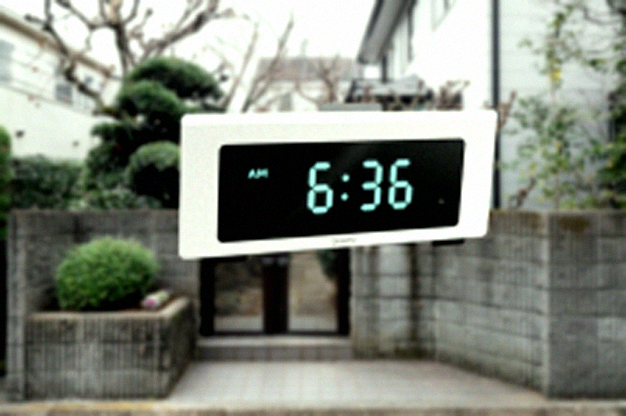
6:36
